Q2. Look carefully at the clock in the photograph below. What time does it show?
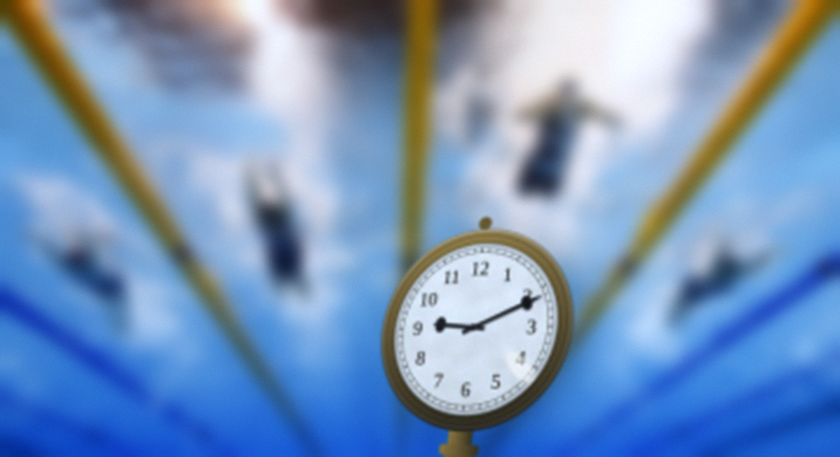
9:11
